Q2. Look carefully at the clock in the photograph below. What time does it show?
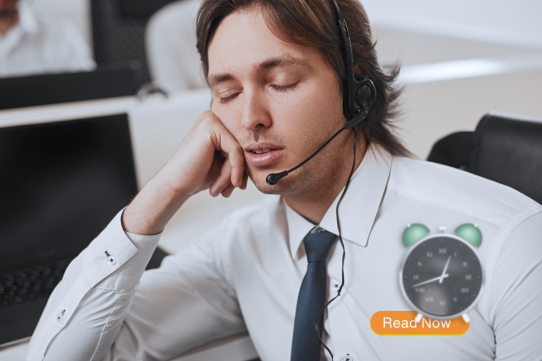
12:42
